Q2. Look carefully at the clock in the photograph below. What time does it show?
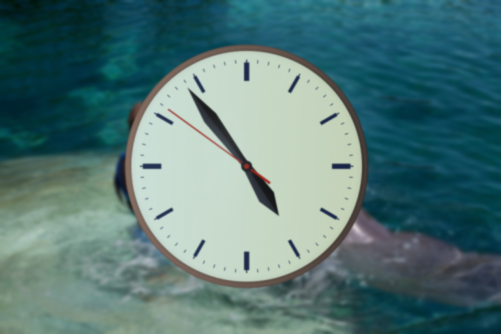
4:53:51
